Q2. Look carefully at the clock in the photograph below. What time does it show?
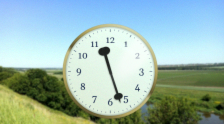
11:27
